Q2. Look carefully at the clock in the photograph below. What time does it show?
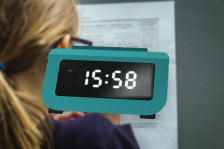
15:58
